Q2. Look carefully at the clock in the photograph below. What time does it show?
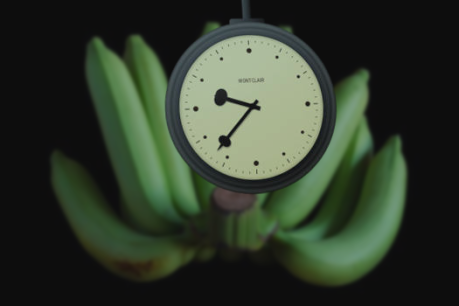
9:37
